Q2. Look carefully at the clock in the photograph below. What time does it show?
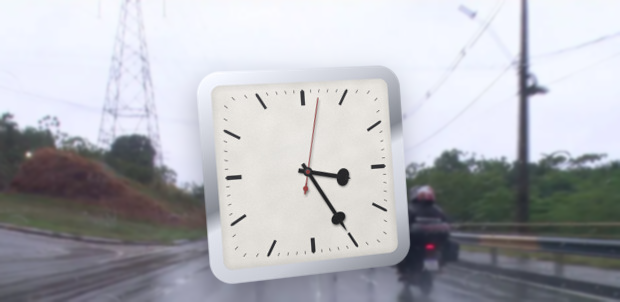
3:25:02
